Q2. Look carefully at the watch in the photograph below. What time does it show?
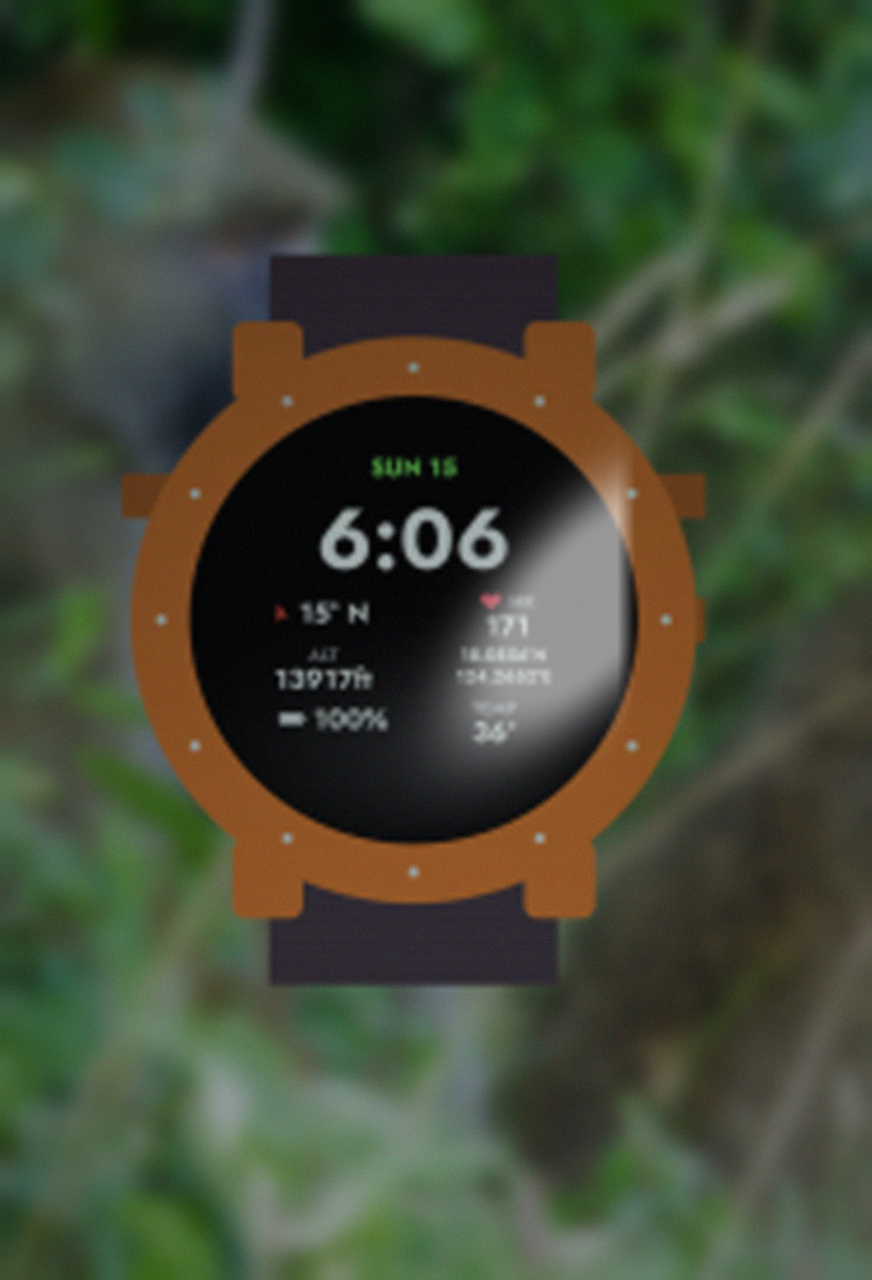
6:06
